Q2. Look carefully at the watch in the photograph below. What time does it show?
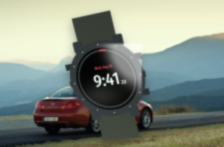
9:41
